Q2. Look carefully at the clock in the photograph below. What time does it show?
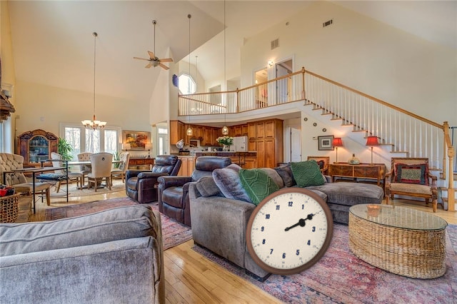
2:10
